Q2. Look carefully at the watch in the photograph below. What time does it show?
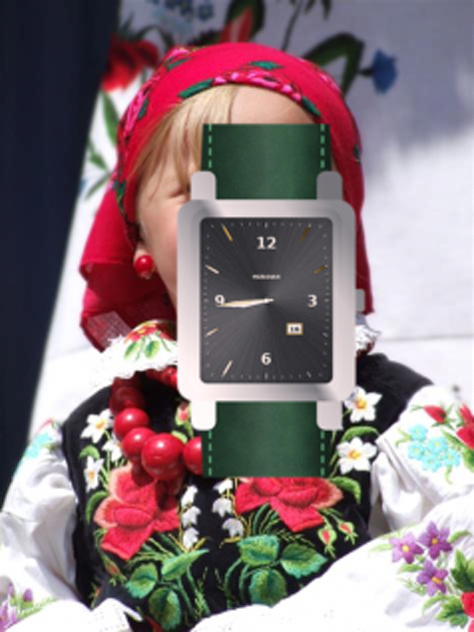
8:44
